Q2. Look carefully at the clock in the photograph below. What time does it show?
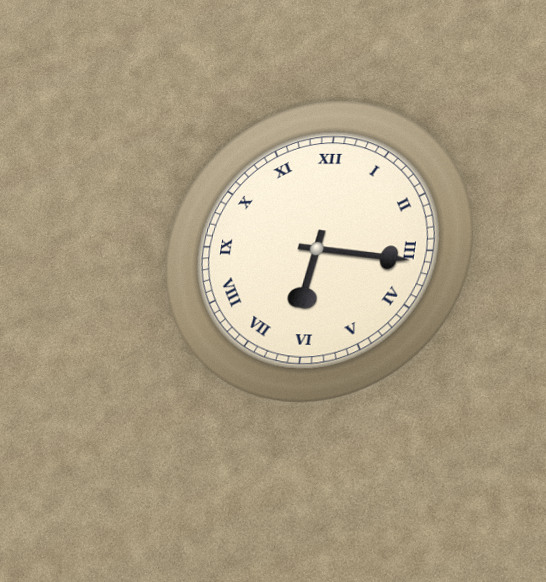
6:16
